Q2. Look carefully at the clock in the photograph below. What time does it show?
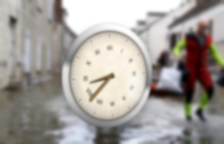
8:38
